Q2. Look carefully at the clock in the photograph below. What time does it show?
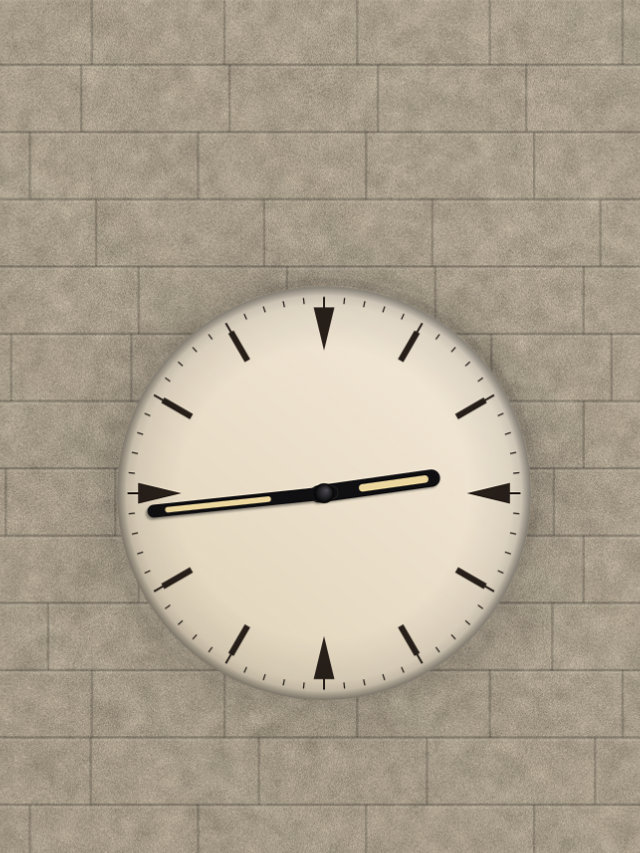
2:44
